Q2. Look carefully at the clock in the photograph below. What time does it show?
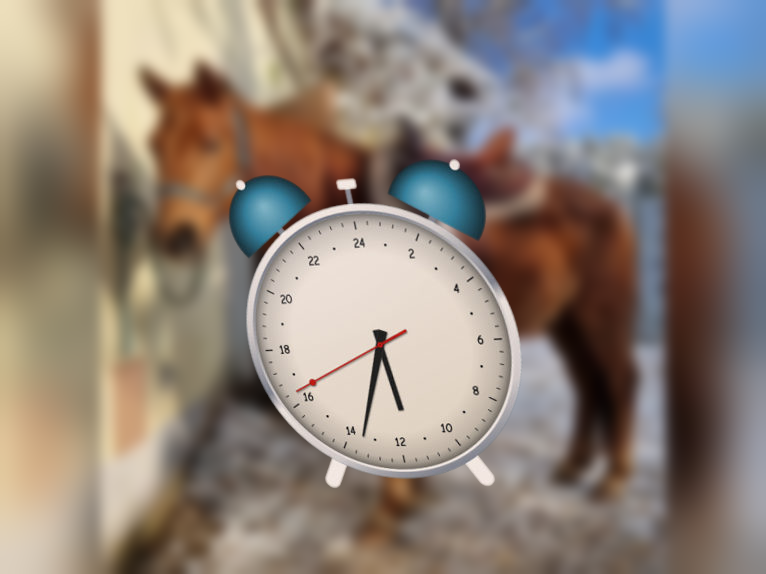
11:33:41
